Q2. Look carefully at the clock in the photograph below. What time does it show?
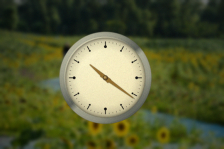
10:21
